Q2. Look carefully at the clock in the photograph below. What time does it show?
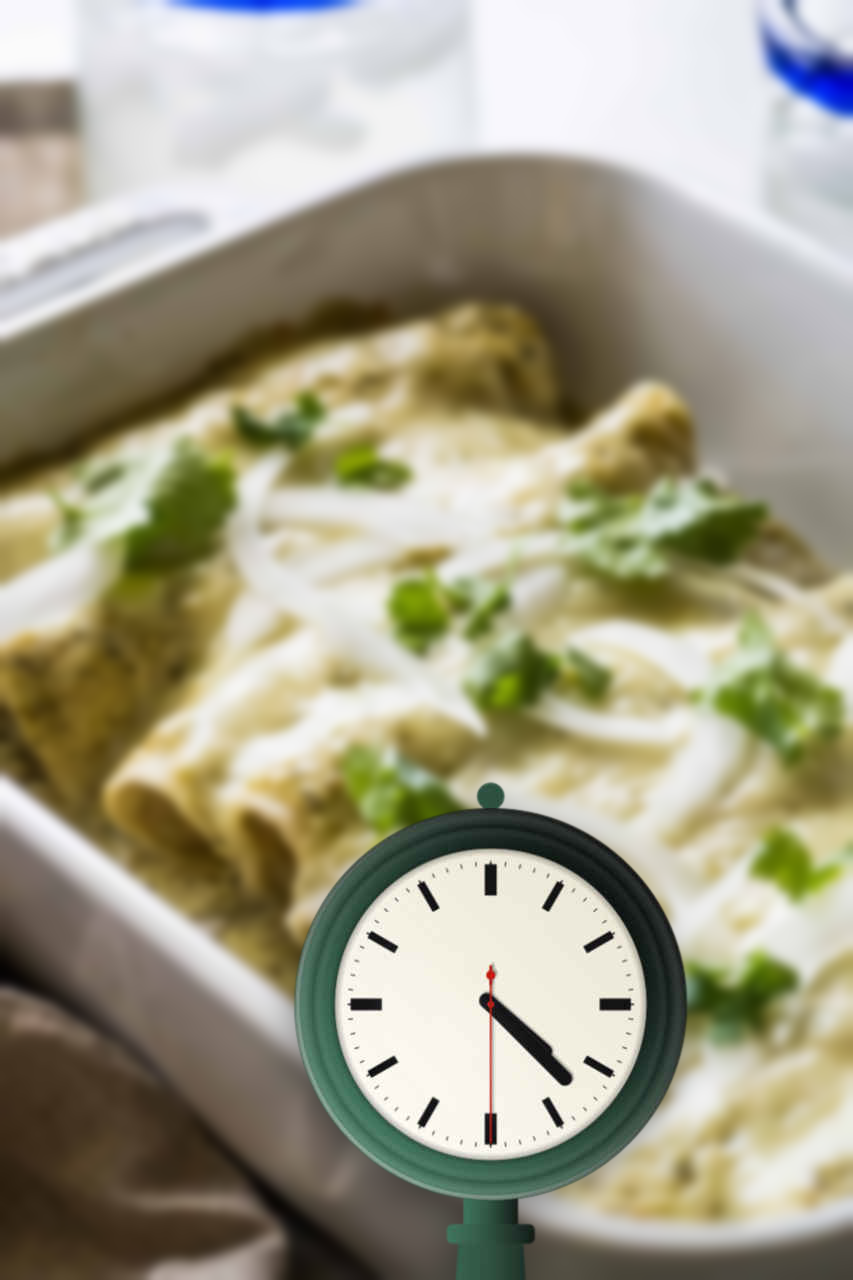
4:22:30
